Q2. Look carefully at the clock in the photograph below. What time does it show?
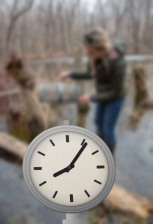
8:06
